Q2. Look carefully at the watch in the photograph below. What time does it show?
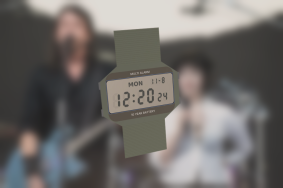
12:20:24
